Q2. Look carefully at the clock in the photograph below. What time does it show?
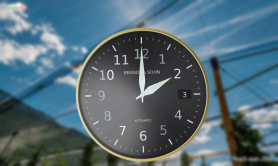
2:00
